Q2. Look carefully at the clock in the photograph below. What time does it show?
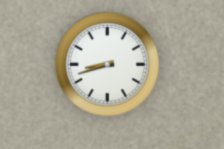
8:42
